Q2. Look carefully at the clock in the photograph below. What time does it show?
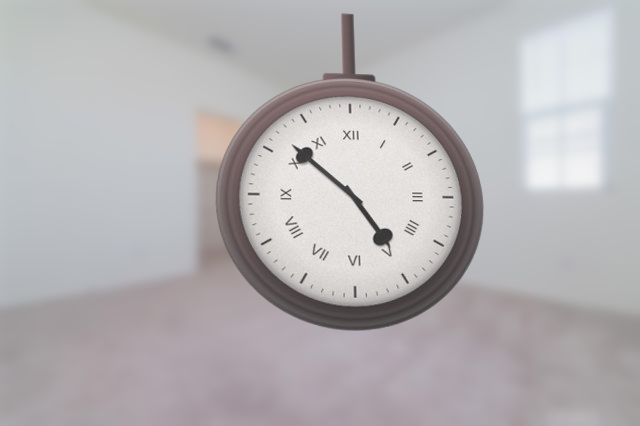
4:52
